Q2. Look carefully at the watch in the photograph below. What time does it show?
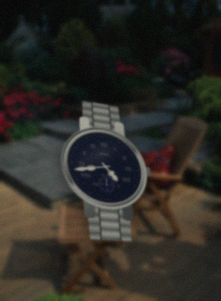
4:43
